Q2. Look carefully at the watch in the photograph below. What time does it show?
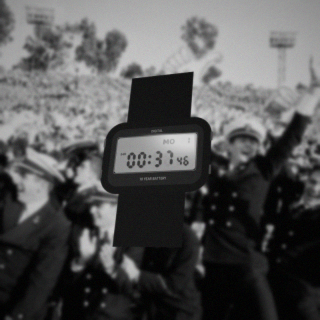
0:37:46
